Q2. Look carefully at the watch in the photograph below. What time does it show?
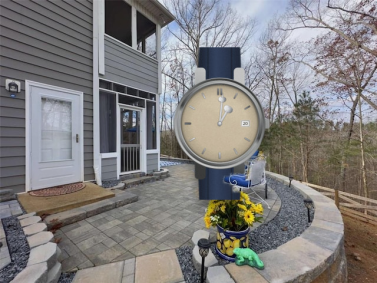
1:01
